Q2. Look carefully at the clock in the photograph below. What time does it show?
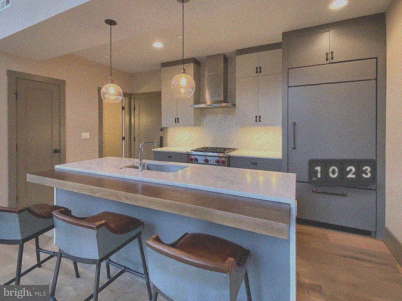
10:23
